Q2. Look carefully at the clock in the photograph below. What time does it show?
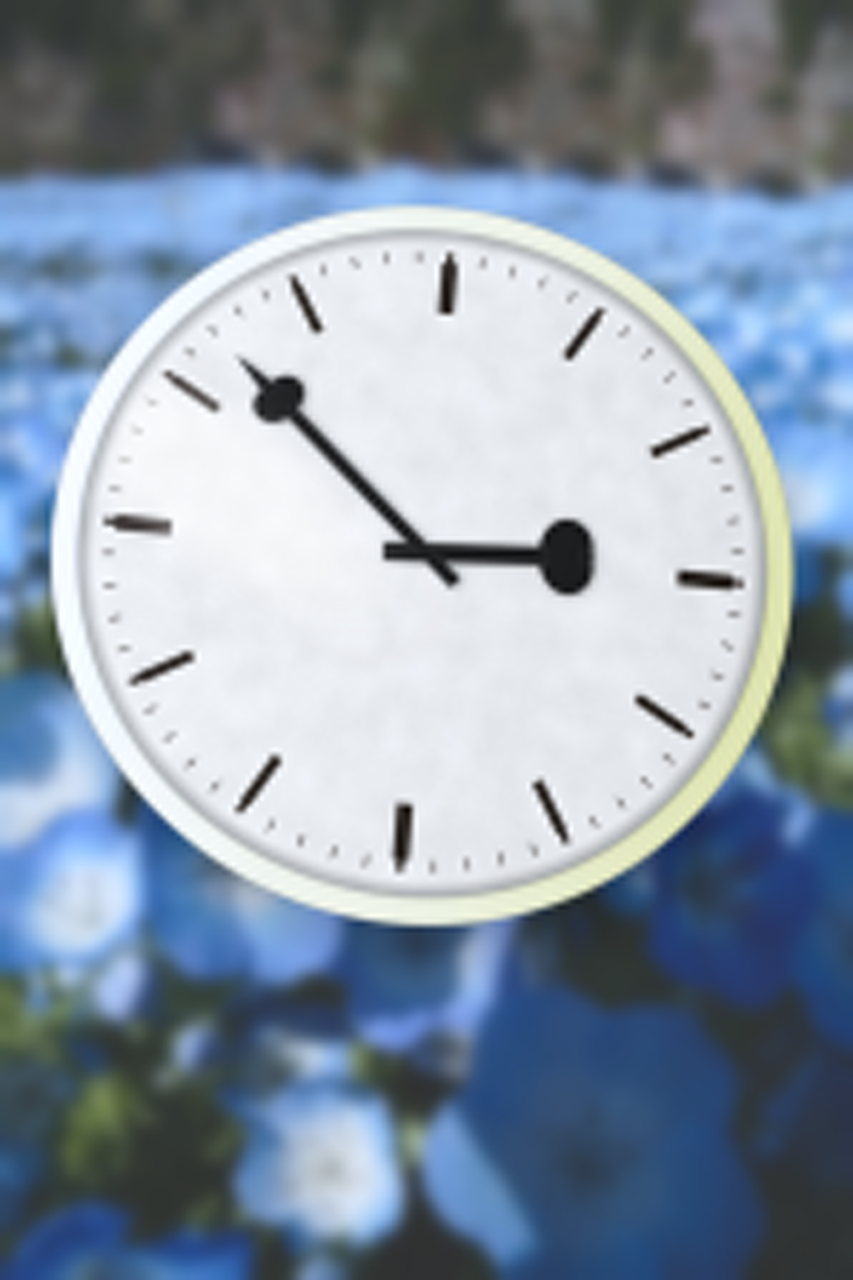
2:52
